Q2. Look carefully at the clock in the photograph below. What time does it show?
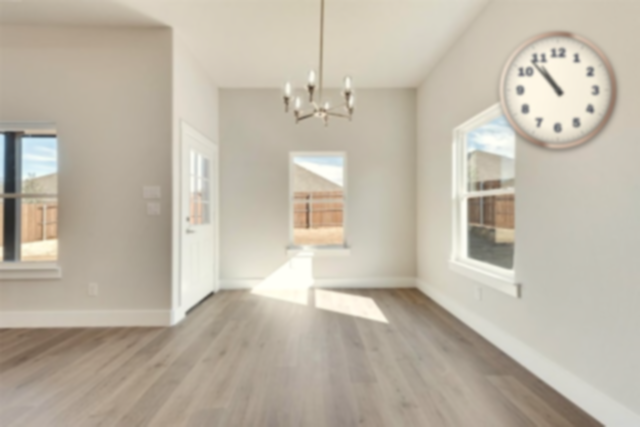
10:53
